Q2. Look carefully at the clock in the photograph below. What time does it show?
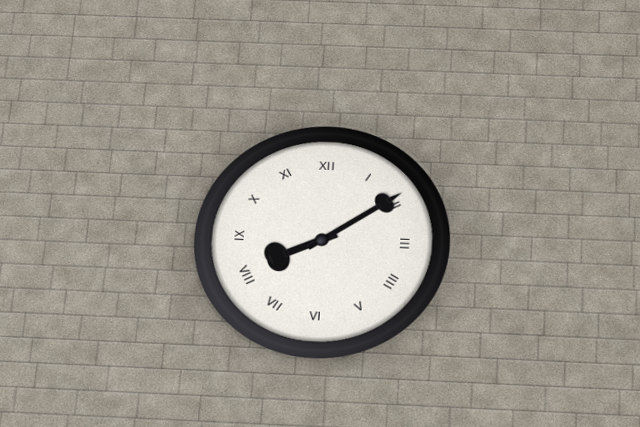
8:09
